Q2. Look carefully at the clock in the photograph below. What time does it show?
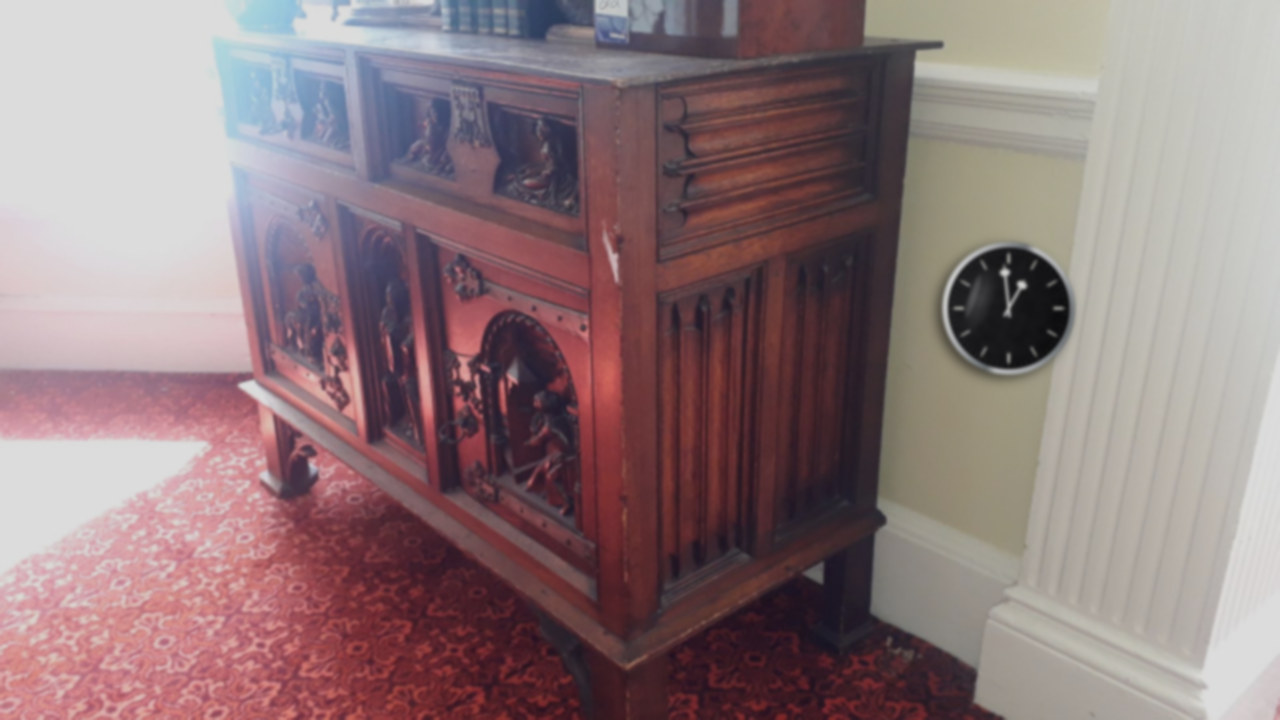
12:59
